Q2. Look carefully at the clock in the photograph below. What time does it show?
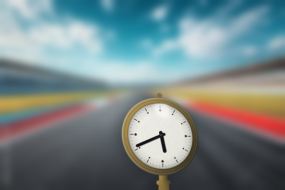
5:41
